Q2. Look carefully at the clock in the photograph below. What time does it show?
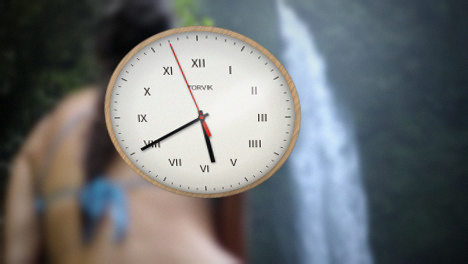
5:39:57
